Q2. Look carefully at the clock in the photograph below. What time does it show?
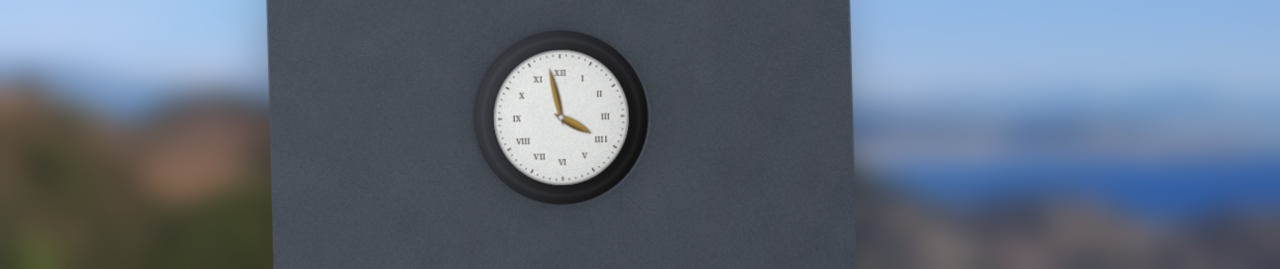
3:58
